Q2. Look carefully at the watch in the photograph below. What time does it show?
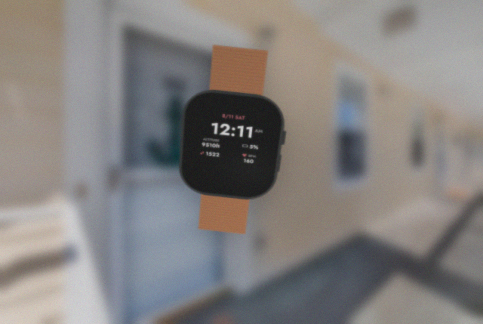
12:11
